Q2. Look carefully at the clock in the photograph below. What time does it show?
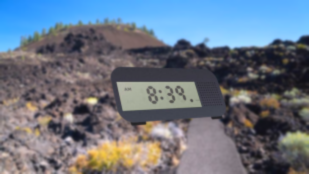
8:39
